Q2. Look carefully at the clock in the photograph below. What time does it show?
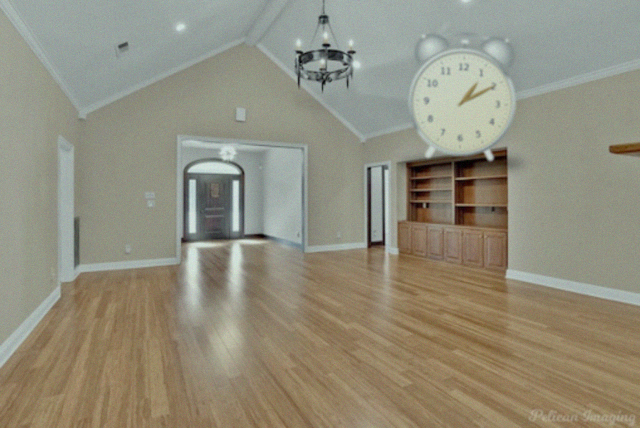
1:10
